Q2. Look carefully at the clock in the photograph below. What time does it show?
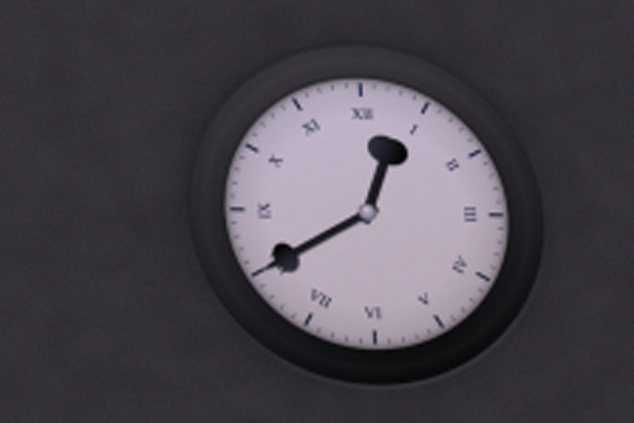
12:40
